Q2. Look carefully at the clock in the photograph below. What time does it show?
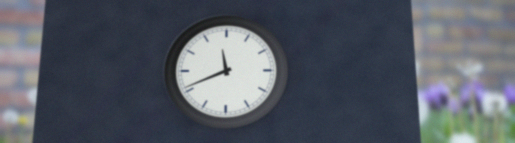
11:41
